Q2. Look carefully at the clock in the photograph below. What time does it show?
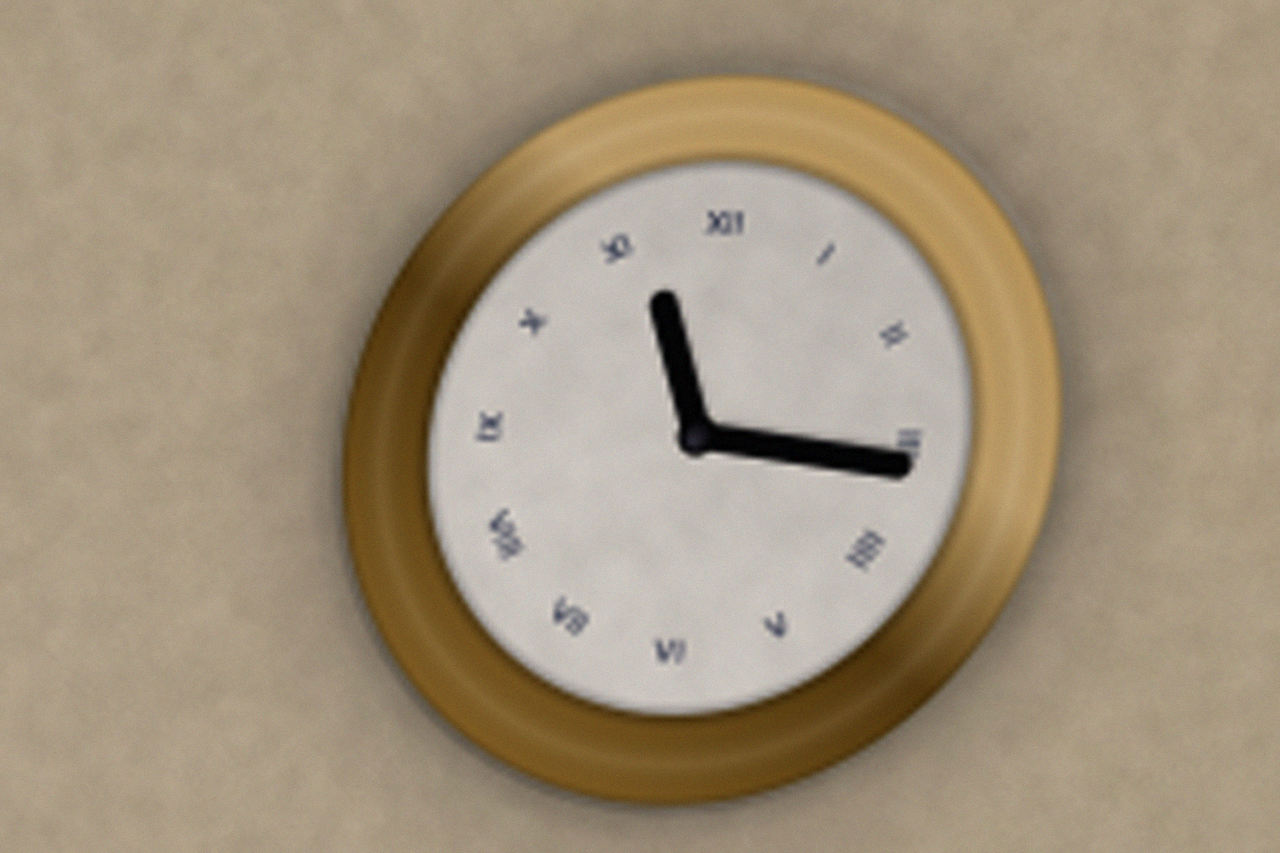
11:16
